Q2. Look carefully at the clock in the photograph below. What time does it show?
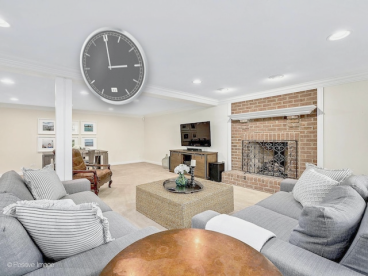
3:00
